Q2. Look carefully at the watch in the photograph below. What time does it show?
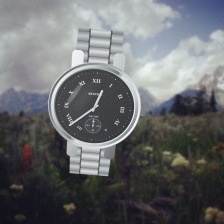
12:38
